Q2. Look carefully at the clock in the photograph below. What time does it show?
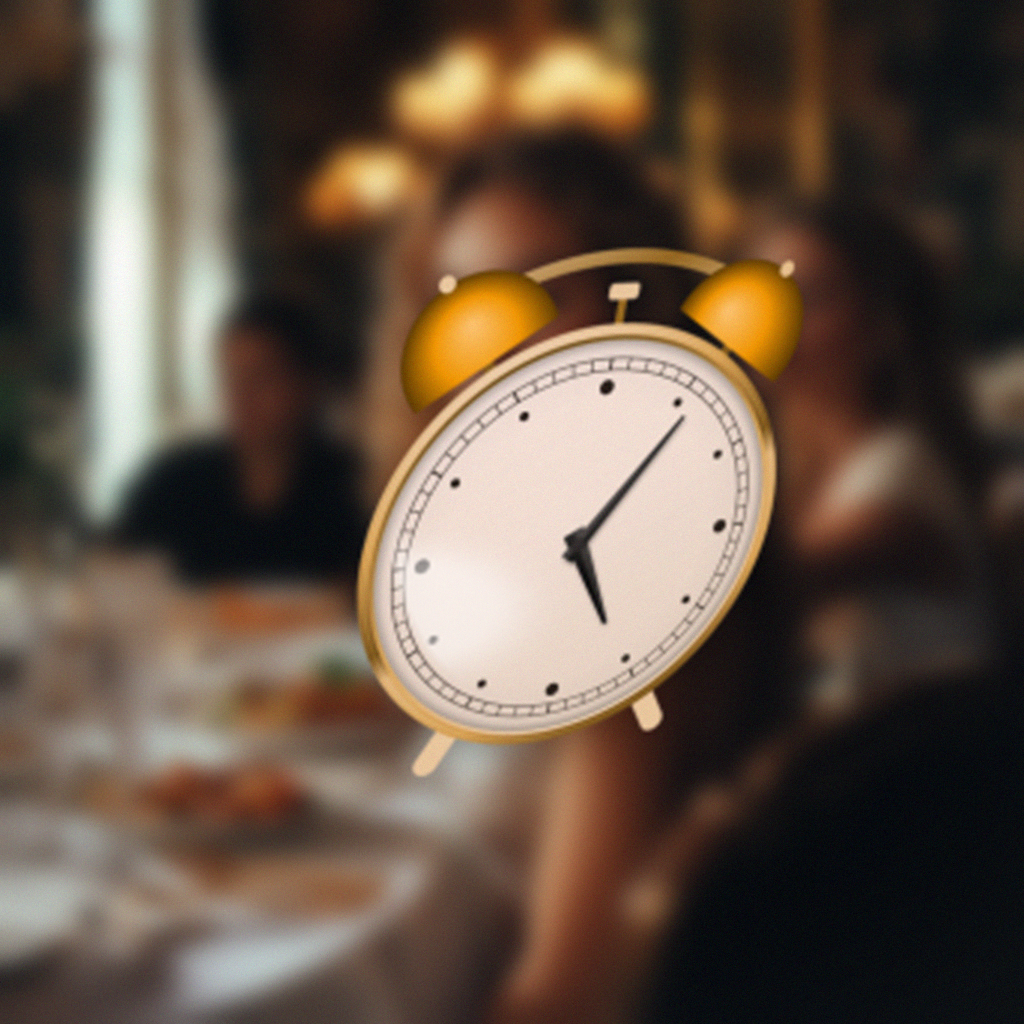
5:06
